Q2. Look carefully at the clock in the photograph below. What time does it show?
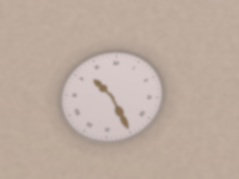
10:25
